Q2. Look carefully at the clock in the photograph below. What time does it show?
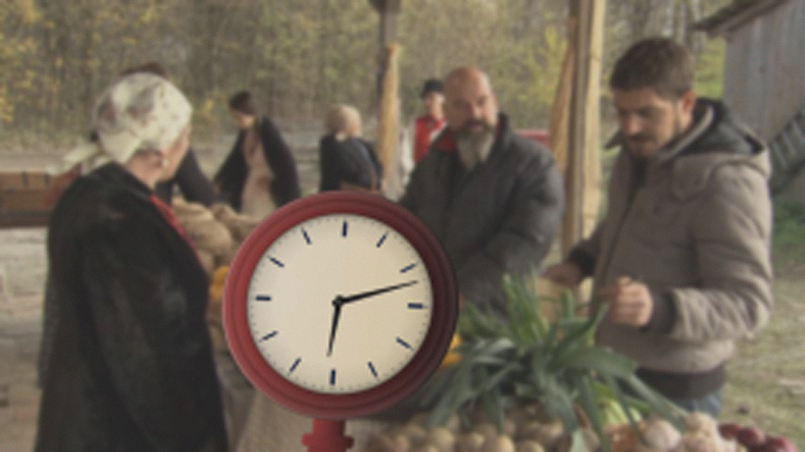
6:12
